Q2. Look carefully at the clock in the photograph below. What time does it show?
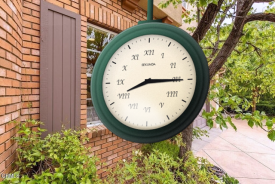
8:15
